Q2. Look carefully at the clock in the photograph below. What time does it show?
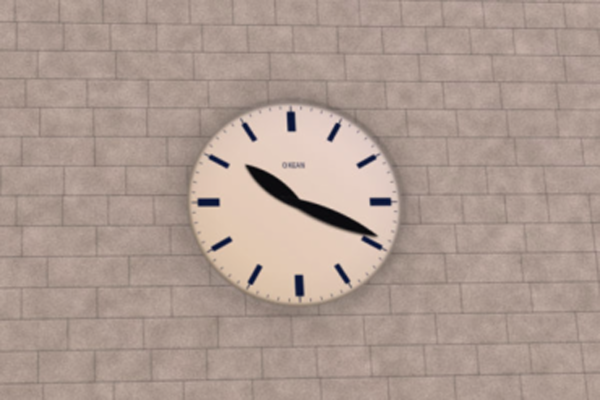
10:19
